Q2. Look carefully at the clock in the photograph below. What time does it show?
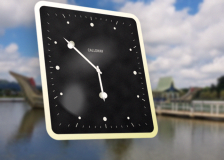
5:52
